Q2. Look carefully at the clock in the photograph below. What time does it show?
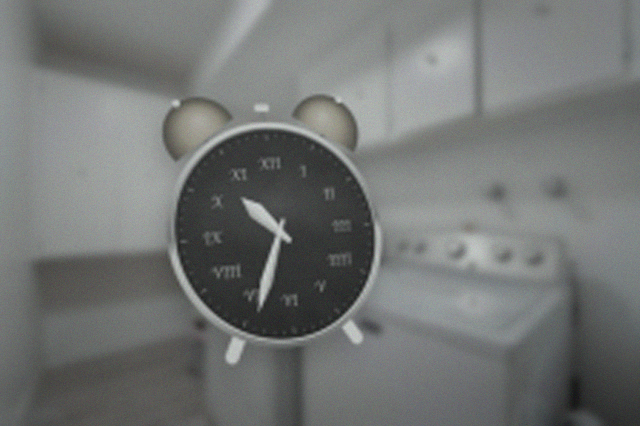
10:34
